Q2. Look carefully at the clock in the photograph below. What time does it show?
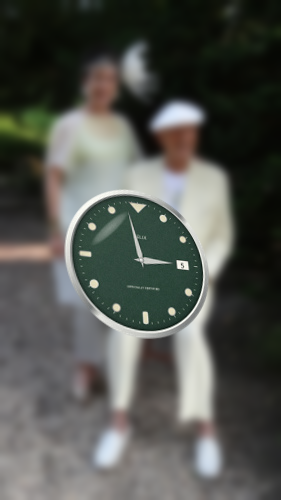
2:58
